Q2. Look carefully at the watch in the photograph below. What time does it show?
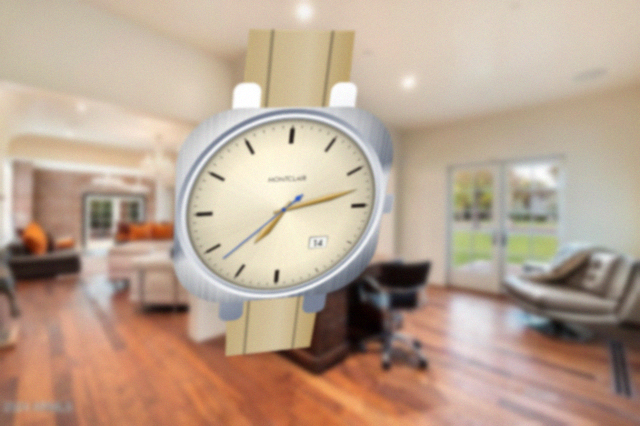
7:12:38
